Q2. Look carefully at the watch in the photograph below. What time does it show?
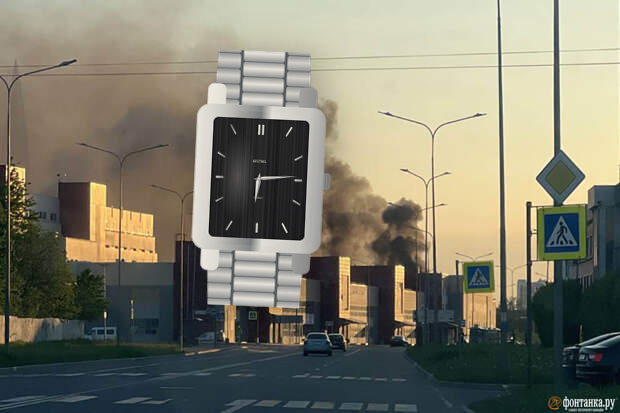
6:14
